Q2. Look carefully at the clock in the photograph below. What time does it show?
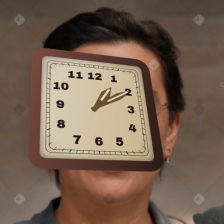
1:10
